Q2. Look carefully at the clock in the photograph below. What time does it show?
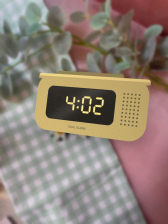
4:02
